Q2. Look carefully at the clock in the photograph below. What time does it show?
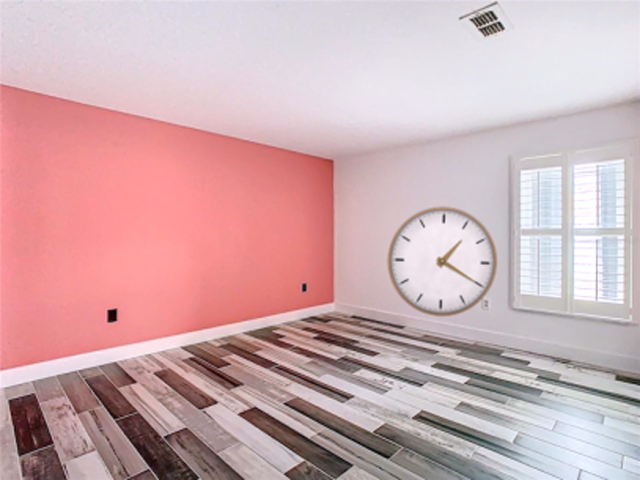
1:20
